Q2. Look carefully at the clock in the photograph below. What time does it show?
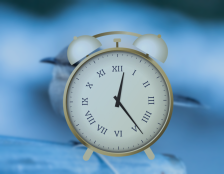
12:24
